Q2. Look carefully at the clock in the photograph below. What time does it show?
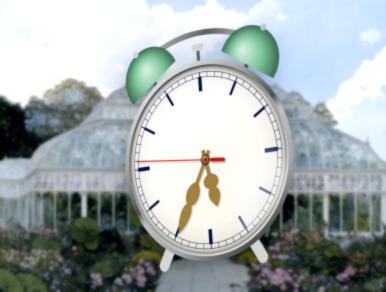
5:34:46
